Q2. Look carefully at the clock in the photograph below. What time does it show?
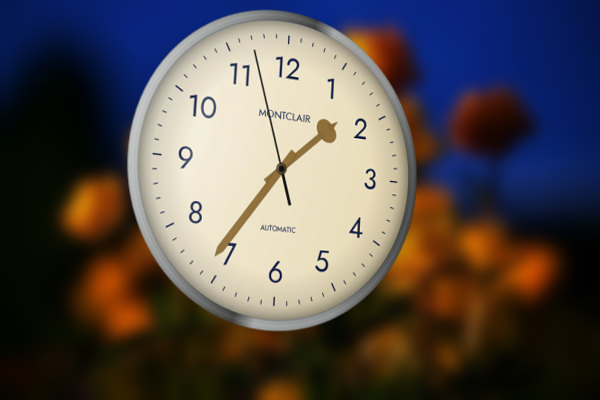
1:35:57
